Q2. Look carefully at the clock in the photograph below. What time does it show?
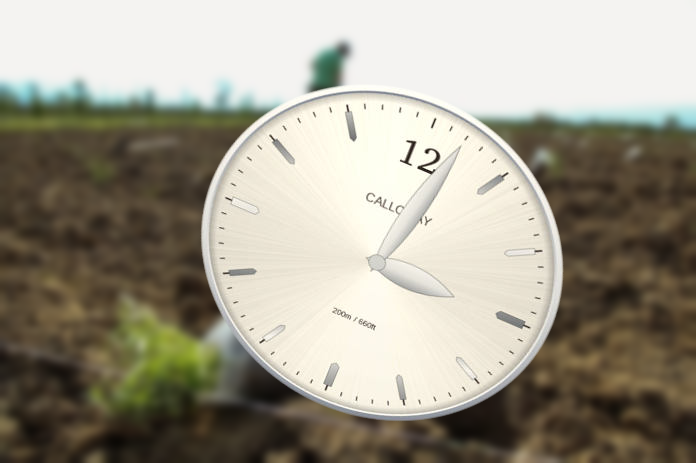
3:02
